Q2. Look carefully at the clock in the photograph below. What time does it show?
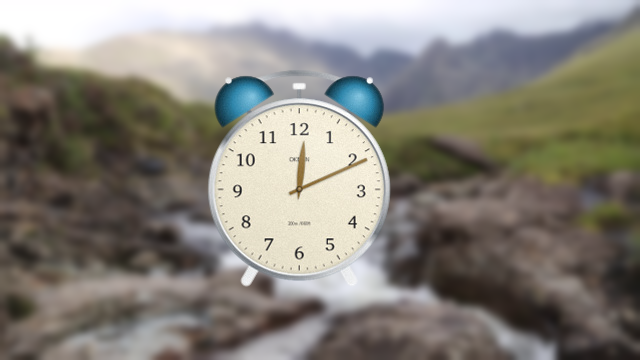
12:11
